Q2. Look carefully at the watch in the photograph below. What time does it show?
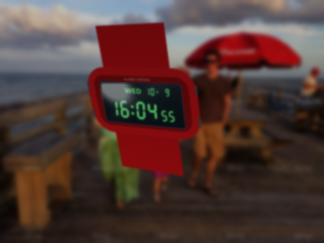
16:04:55
